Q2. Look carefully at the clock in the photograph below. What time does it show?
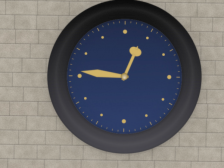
12:46
